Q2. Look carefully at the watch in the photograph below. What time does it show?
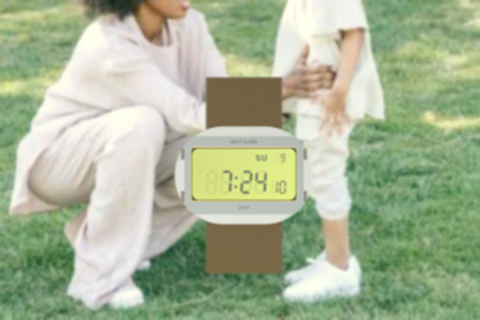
7:24:10
